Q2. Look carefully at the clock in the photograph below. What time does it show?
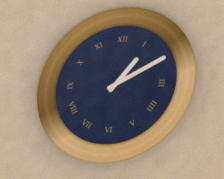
1:10
